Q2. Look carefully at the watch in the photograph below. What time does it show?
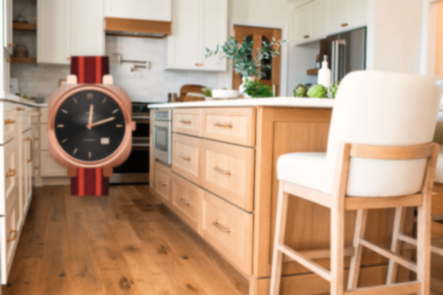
12:12
